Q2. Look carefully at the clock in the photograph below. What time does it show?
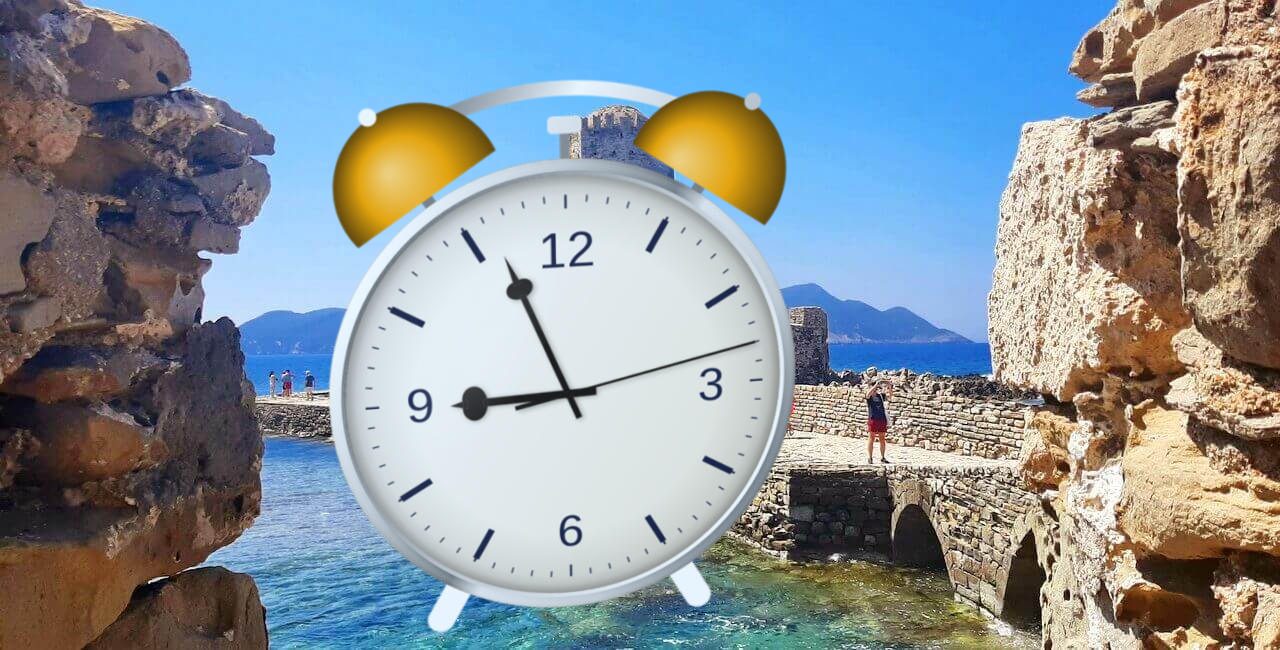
8:56:13
